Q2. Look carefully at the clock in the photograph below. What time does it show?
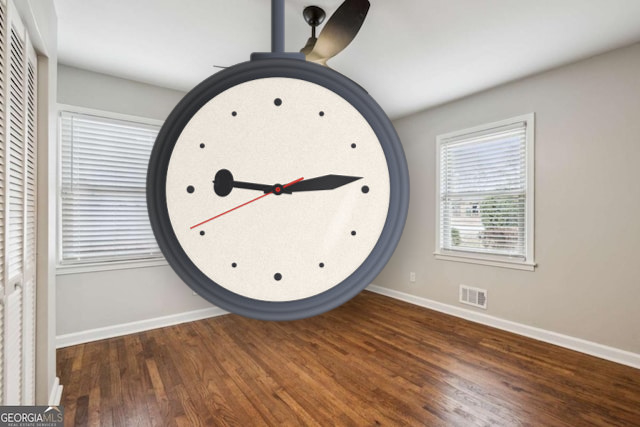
9:13:41
